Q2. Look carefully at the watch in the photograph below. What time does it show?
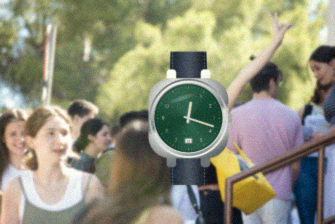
12:18
